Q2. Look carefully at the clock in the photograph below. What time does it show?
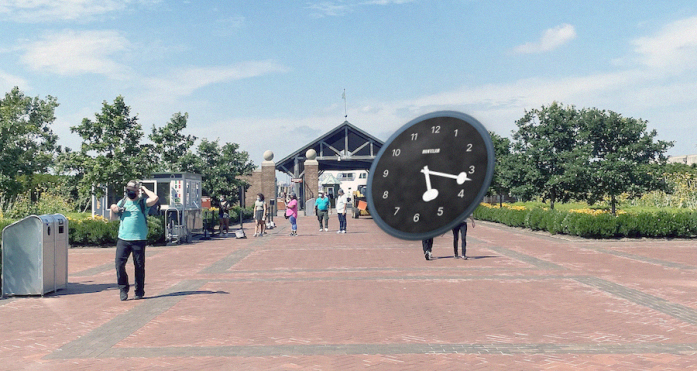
5:17
